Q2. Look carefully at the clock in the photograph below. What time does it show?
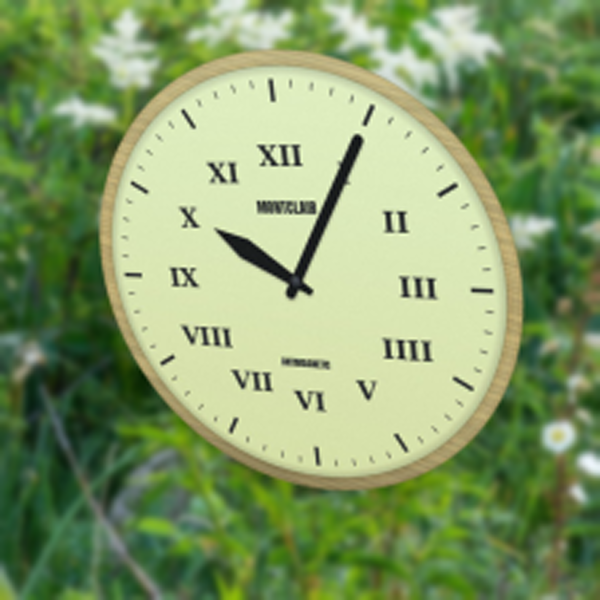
10:05
